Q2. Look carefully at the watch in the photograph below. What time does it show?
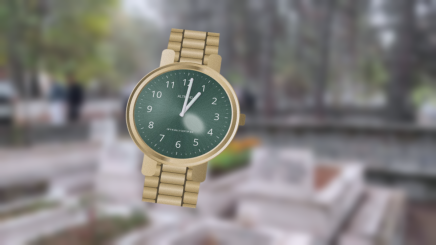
1:01
